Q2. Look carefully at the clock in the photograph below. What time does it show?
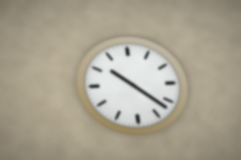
10:22
